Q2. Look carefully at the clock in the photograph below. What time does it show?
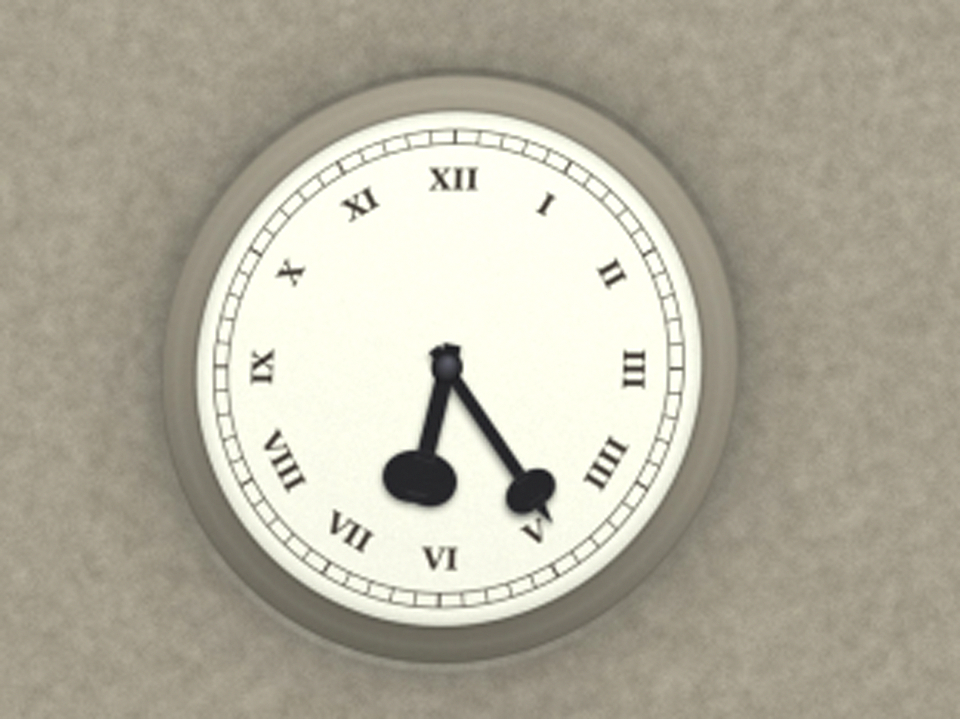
6:24
